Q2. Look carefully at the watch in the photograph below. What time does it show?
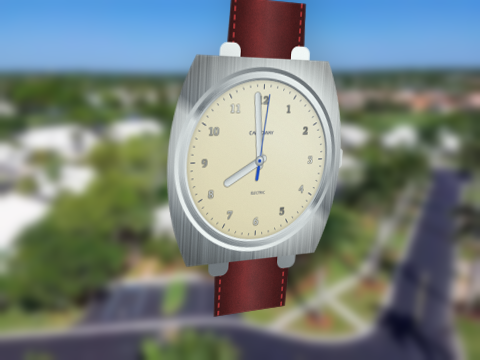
7:59:01
